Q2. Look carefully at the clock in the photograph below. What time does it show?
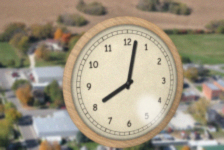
8:02
